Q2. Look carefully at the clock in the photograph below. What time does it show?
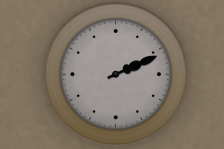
2:11
